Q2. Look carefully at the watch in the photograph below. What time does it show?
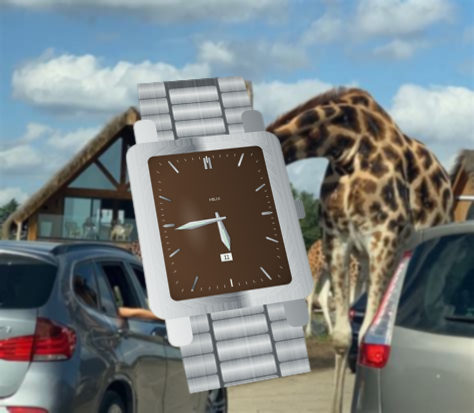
5:44
